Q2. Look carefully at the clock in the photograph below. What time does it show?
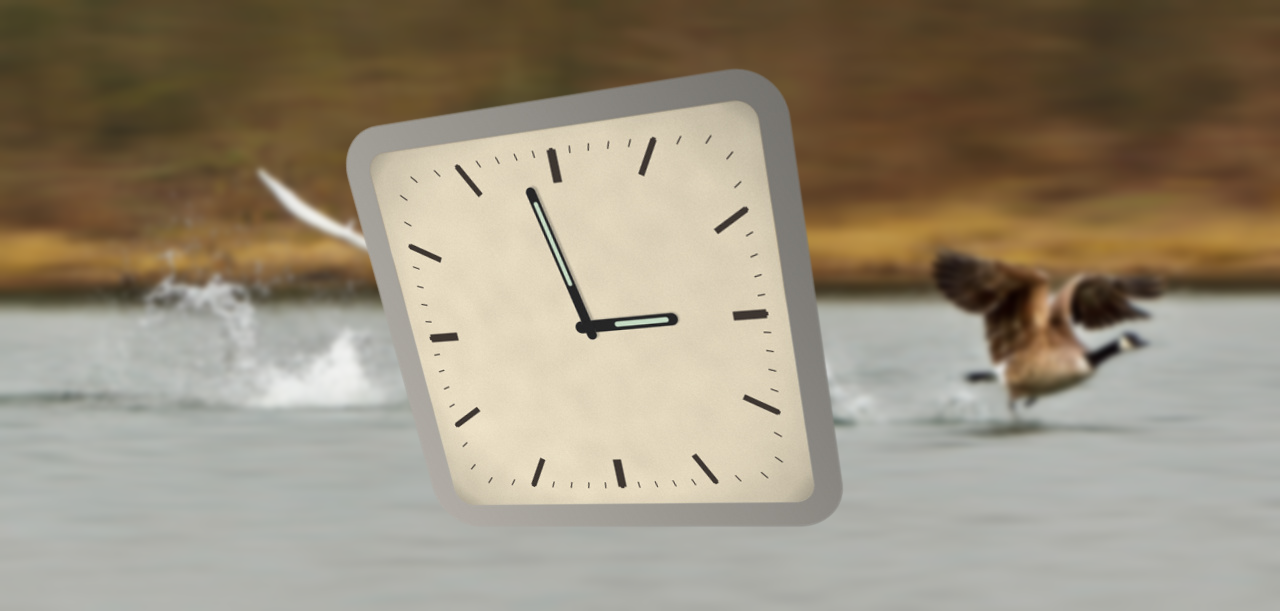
2:58
